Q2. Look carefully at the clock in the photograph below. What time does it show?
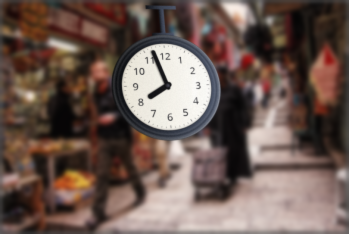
7:57
